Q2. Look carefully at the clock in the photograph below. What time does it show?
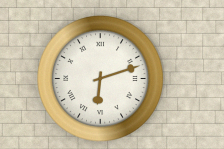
6:12
